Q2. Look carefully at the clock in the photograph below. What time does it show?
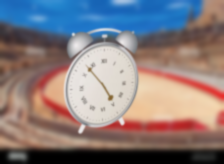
4:53
